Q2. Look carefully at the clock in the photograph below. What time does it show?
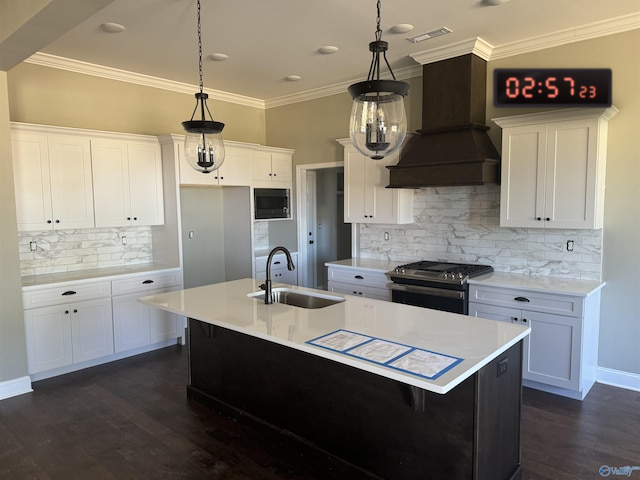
2:57:23
